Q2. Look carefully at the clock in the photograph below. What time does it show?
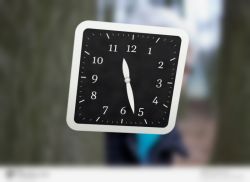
11:27
